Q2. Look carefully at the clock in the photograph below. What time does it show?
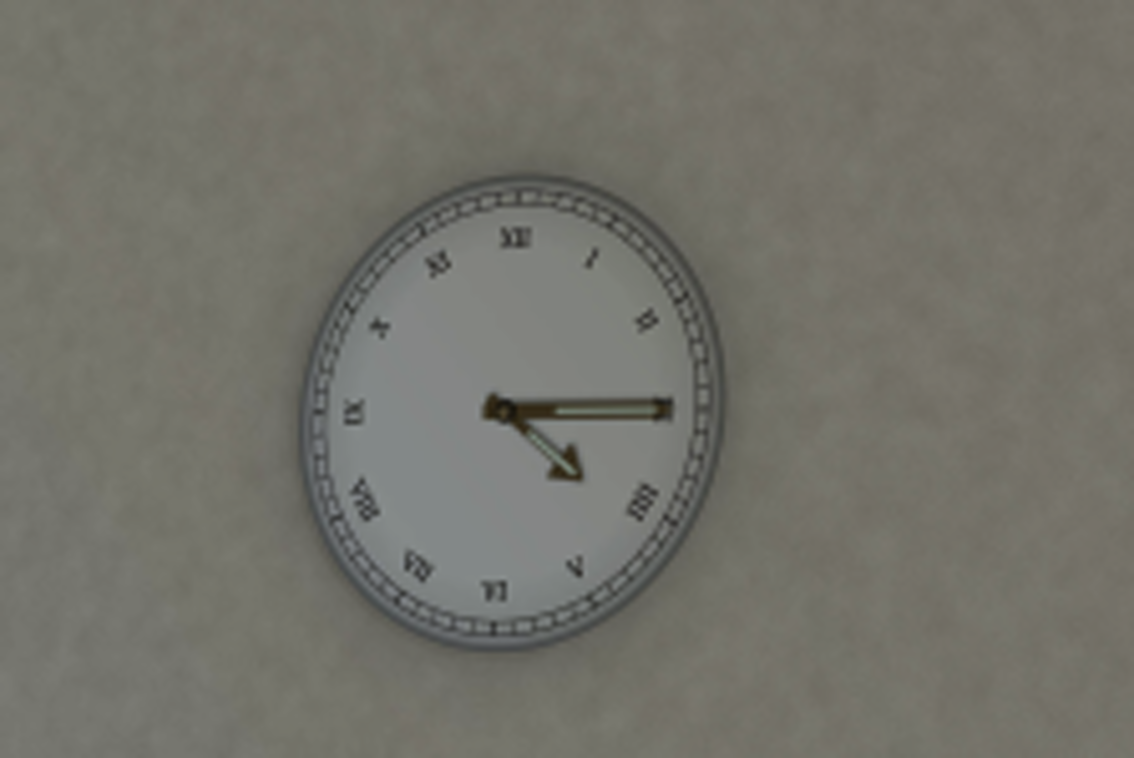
4:15
